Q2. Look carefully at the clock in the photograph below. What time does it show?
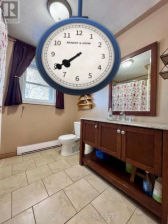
7:39
